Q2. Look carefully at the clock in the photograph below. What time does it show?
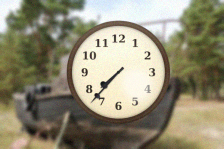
7:37
